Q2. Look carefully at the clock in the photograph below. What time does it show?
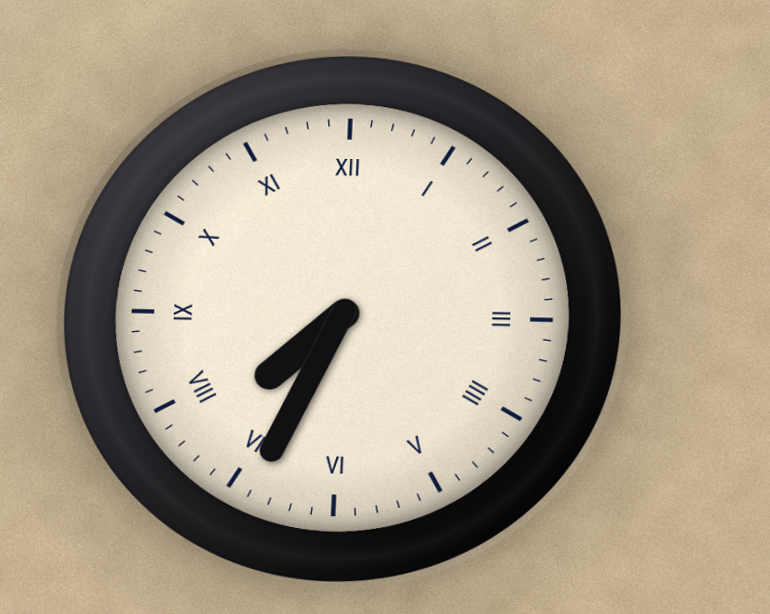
7:34
